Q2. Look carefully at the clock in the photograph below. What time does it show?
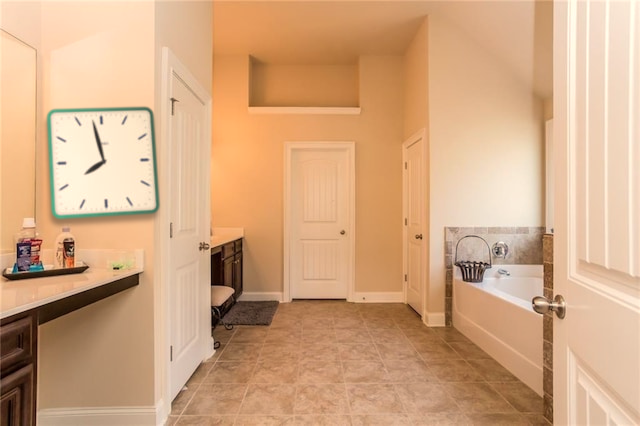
7:58
